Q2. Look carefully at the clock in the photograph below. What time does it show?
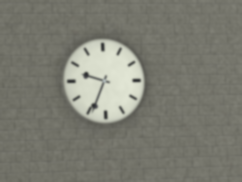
9:34
